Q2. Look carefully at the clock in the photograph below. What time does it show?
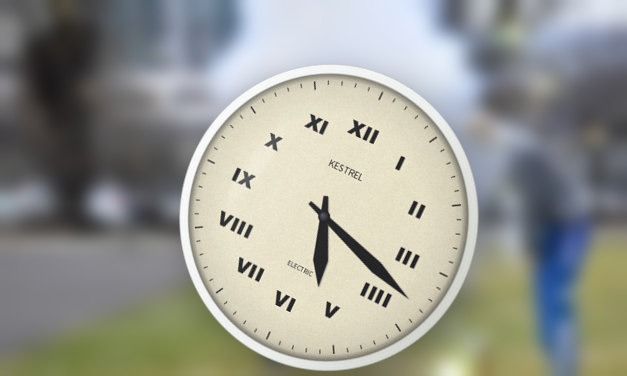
5:18
